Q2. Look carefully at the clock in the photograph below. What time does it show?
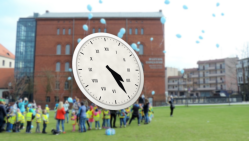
4:25
